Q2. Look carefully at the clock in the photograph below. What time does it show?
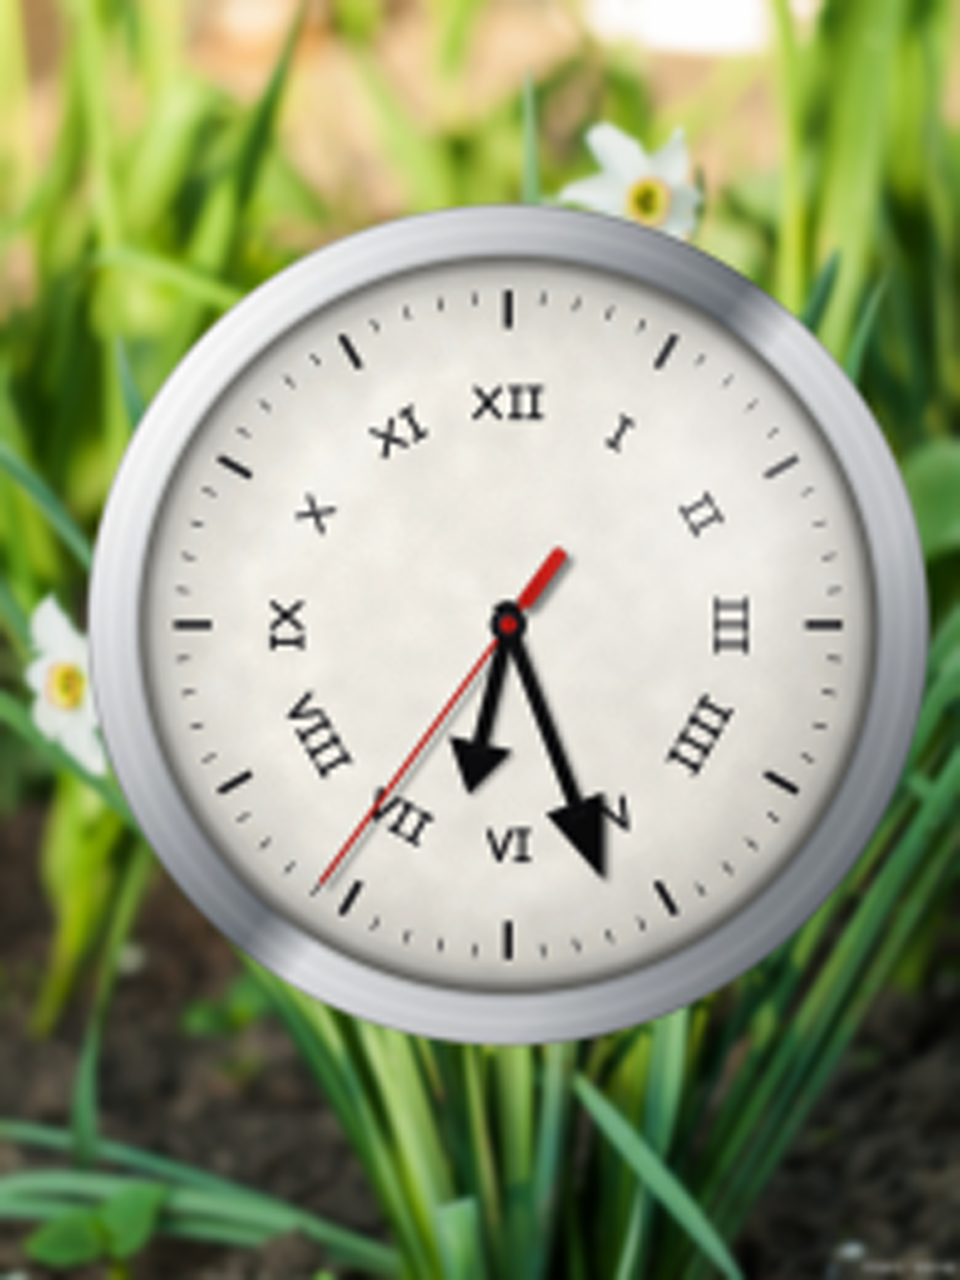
6:26:36
